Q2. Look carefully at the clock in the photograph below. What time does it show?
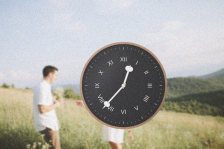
12:37
